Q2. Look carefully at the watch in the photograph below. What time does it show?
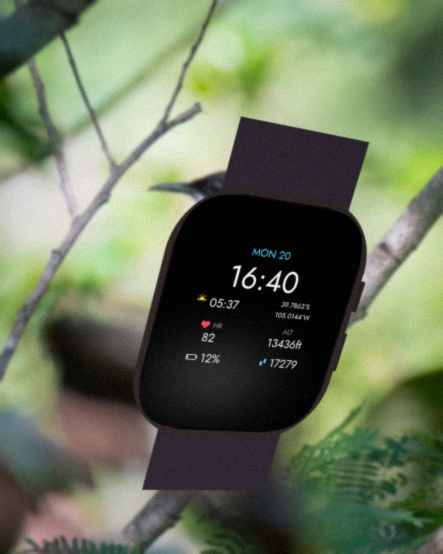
16:40
